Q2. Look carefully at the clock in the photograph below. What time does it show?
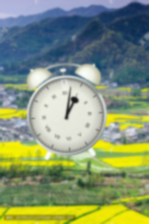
1:02
